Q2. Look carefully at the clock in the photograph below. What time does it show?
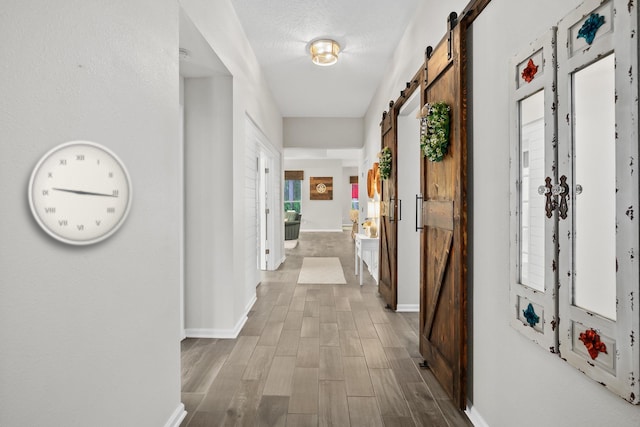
9:16
